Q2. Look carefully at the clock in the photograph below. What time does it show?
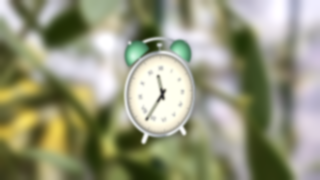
11:37
